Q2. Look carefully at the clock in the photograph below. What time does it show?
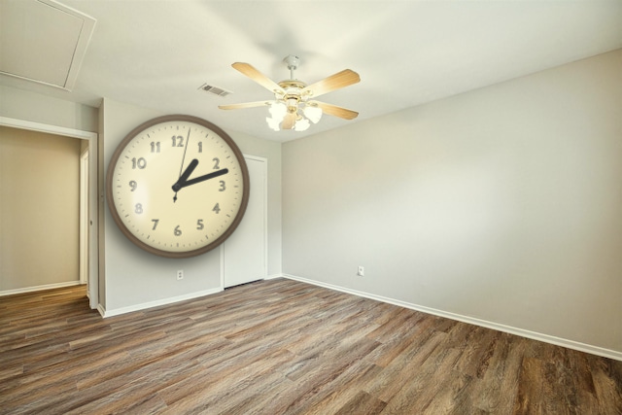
1:12:02
